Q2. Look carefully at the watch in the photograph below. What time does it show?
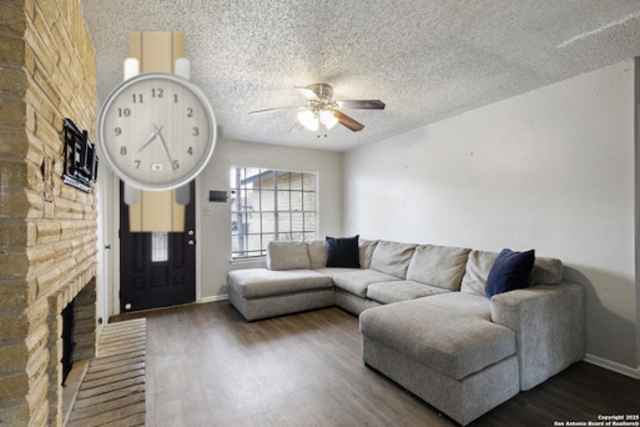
7:26
